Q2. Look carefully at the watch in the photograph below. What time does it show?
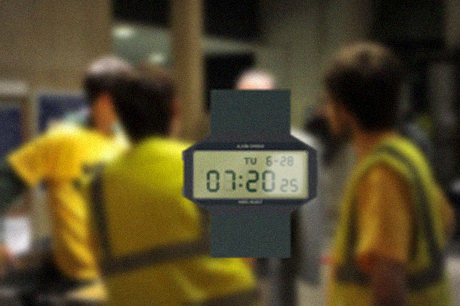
7:20:25
